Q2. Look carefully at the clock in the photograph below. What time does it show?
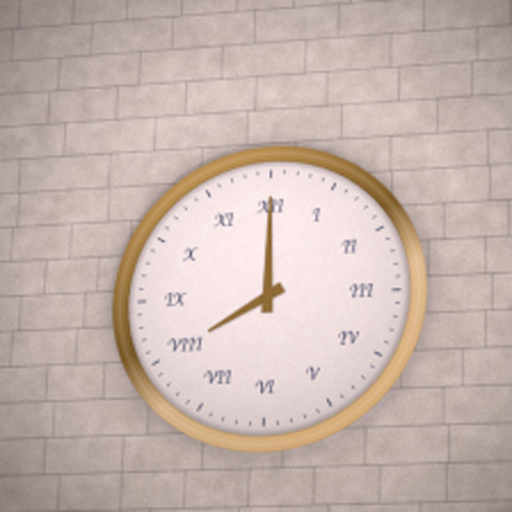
8:00
